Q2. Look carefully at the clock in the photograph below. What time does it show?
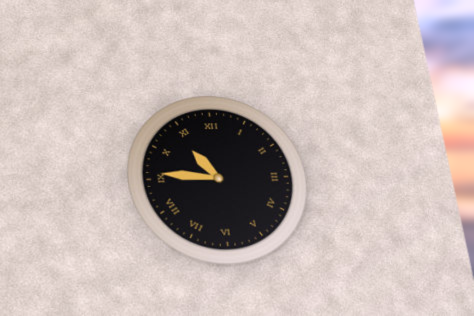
10:46
